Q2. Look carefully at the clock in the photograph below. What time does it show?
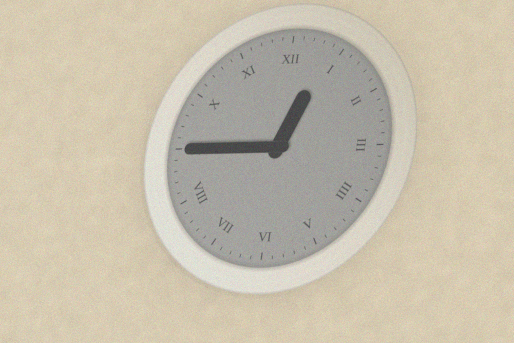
12:45
